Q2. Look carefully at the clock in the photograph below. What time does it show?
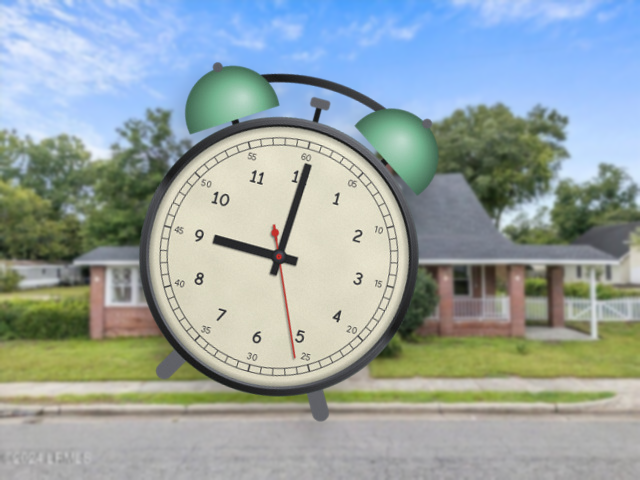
9:00:26
